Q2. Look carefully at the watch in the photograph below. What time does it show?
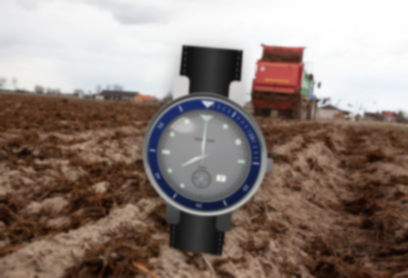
8:00
